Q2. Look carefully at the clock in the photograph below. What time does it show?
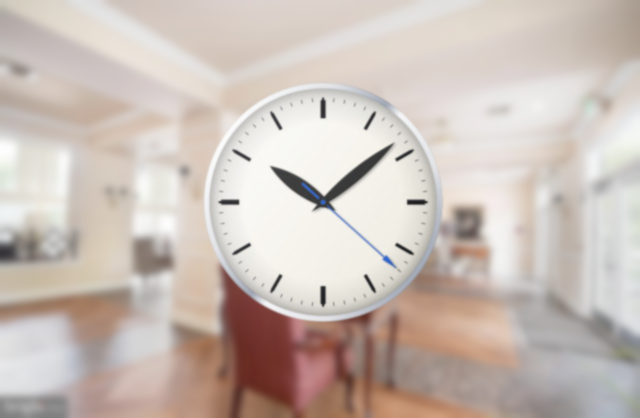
10:08:22
